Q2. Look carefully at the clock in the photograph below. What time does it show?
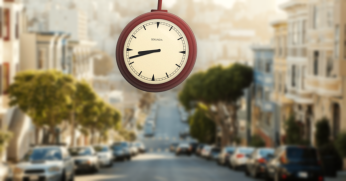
8:42
